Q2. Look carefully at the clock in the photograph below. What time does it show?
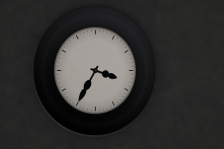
3:35
